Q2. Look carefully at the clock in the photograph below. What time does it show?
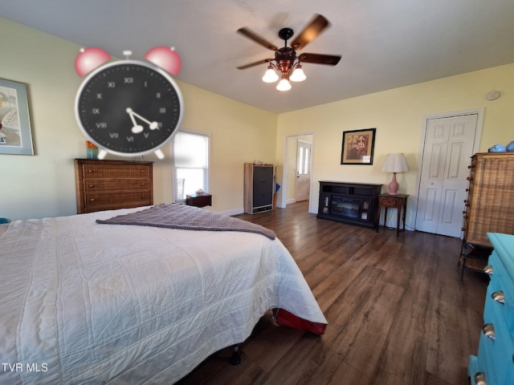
5:21
